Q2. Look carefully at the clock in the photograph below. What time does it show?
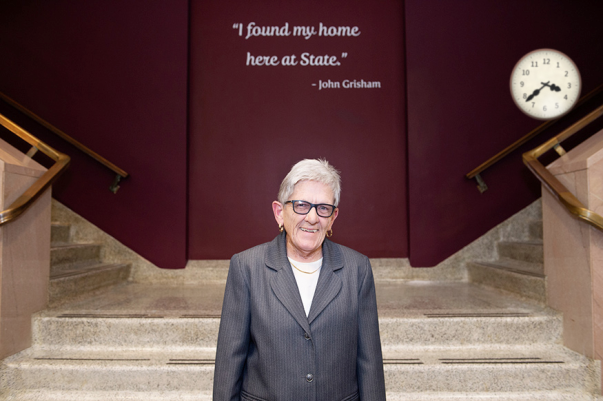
3:38
